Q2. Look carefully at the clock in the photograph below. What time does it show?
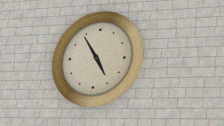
4:54
